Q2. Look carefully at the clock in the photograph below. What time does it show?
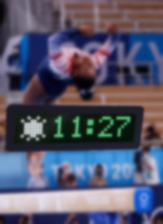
11:27
